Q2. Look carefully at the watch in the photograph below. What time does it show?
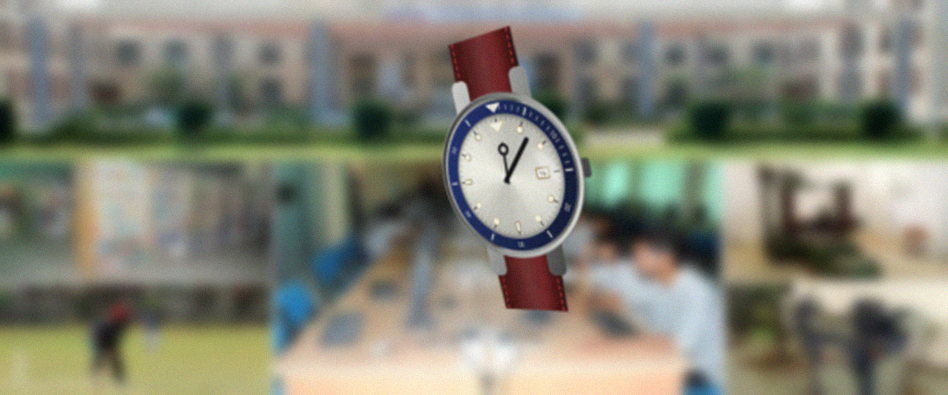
12:07
